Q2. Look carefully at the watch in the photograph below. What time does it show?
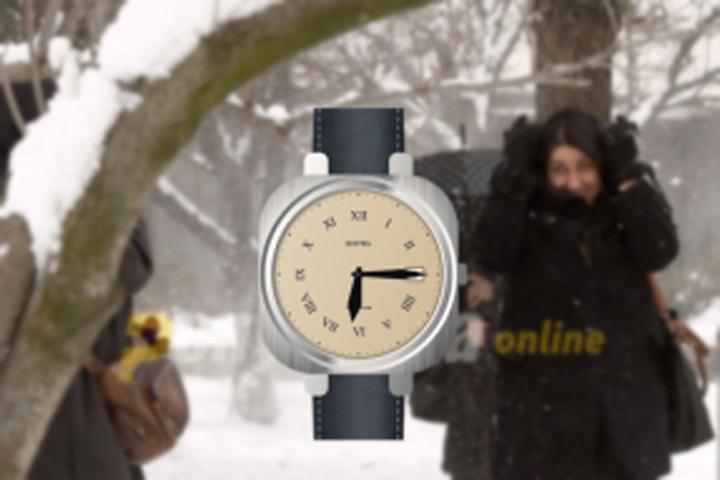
6:15
